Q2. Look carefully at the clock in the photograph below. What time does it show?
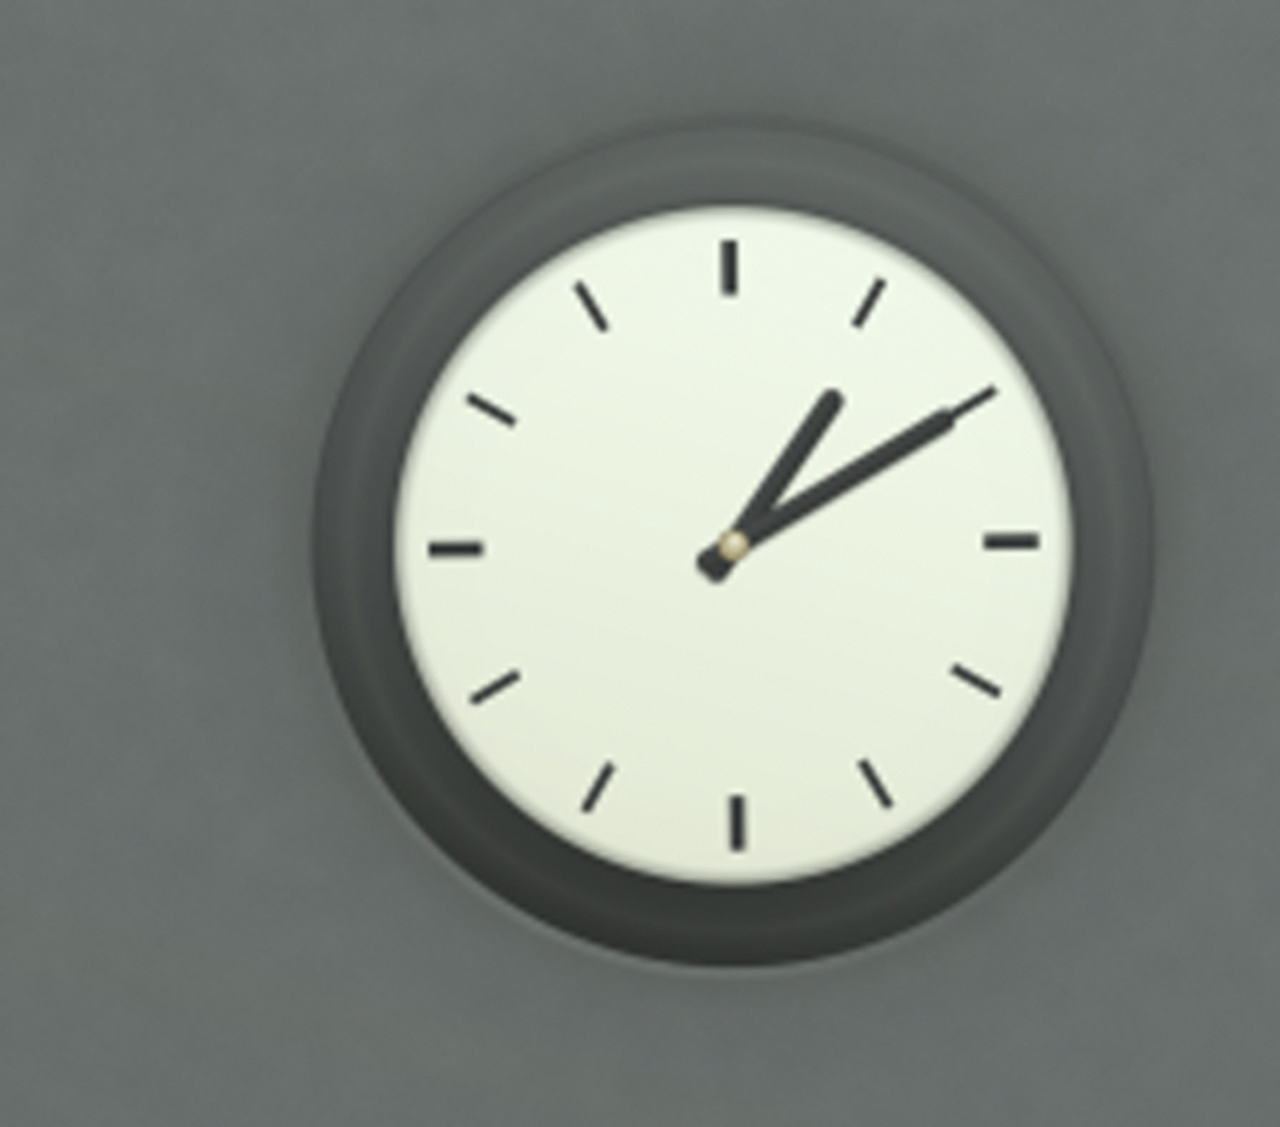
1:10
